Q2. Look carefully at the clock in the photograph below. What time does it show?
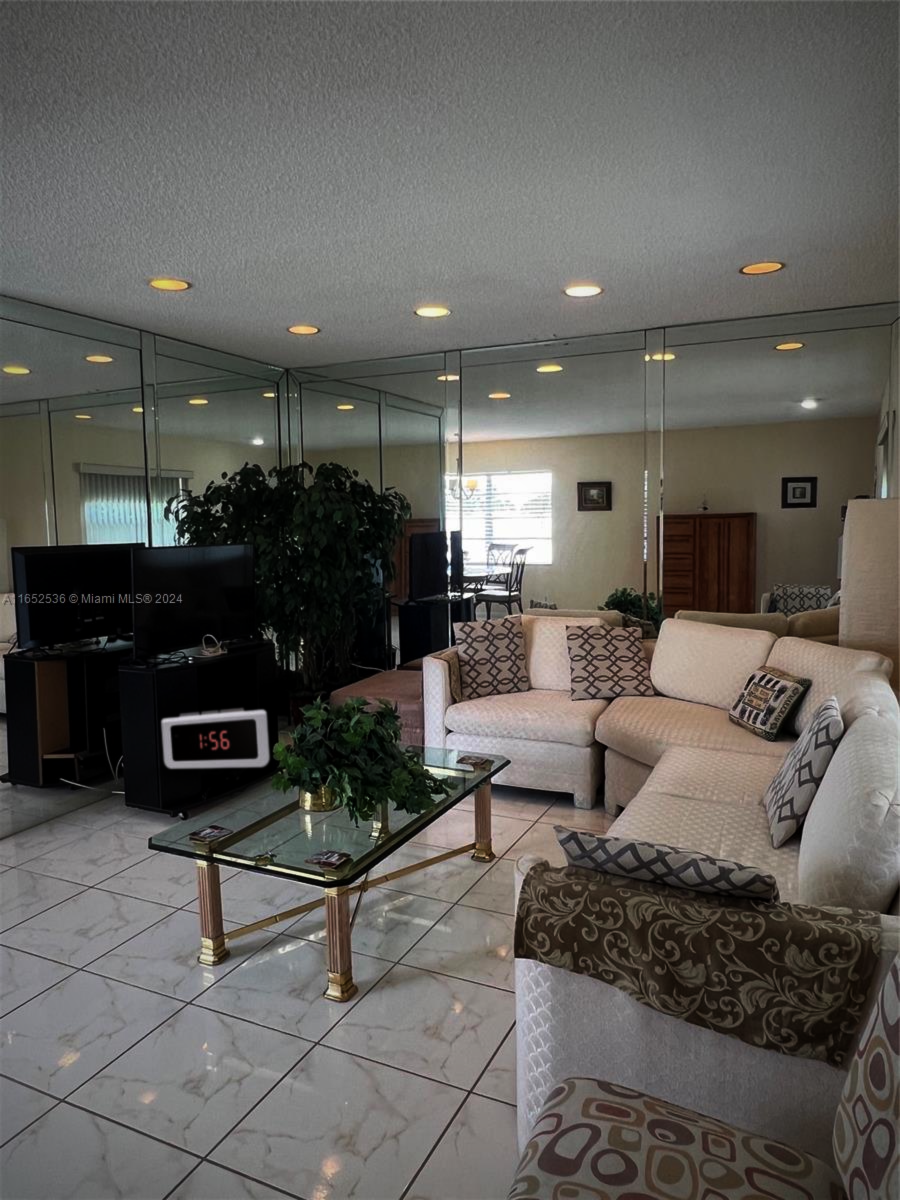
1:56
